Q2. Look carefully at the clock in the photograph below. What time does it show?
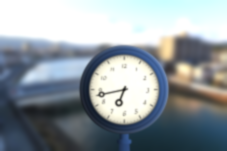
6:43
